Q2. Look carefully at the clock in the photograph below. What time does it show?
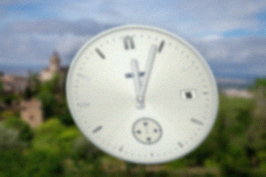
12:04
